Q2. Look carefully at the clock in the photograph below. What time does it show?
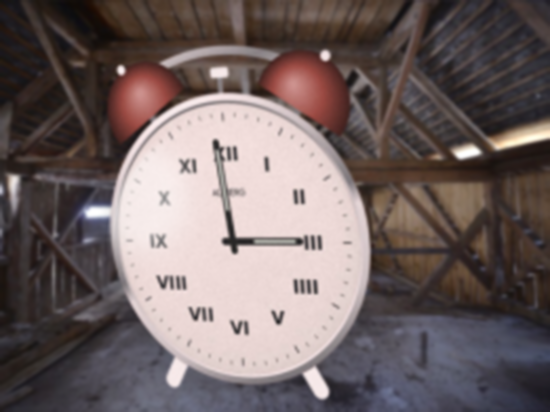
2:59
